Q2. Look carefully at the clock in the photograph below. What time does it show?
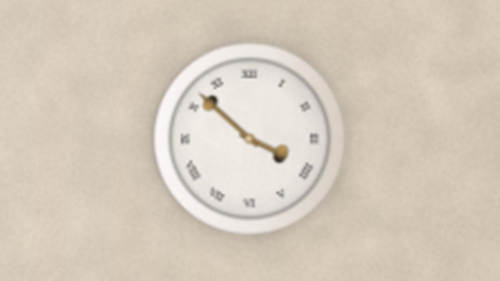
3:52
